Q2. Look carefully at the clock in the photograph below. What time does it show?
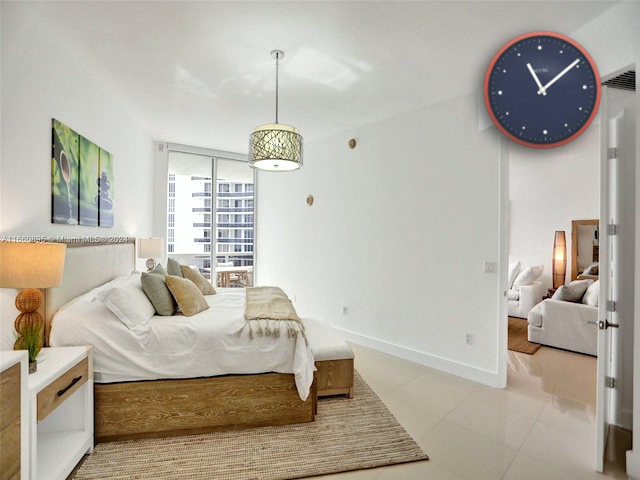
11:09
